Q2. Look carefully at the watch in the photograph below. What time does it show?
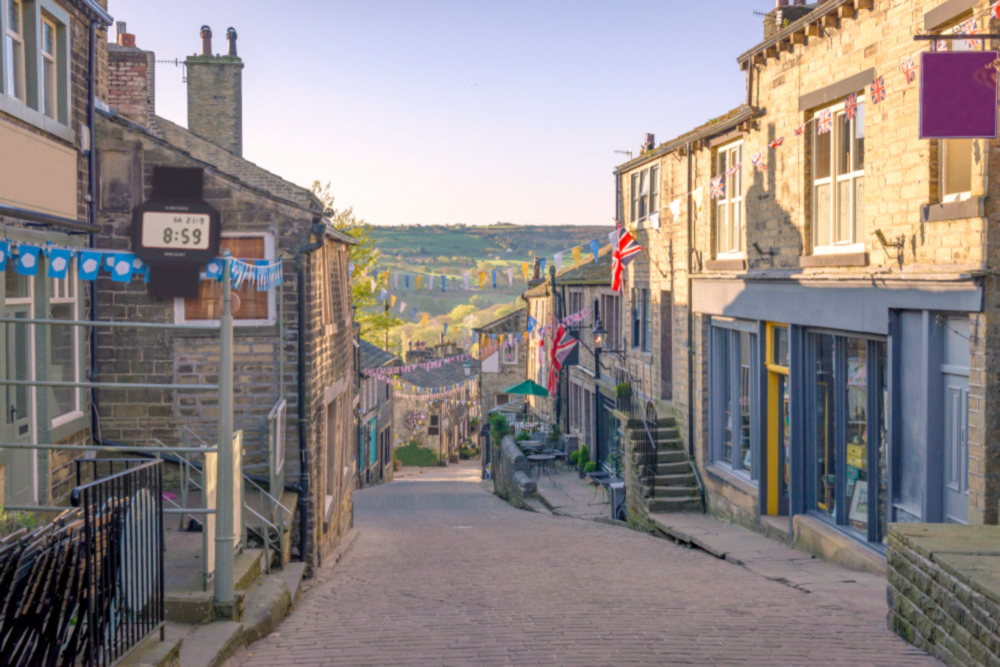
8:59
